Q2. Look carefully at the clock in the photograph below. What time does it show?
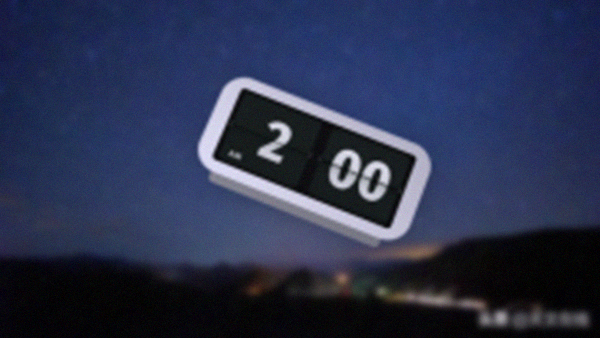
2:00
